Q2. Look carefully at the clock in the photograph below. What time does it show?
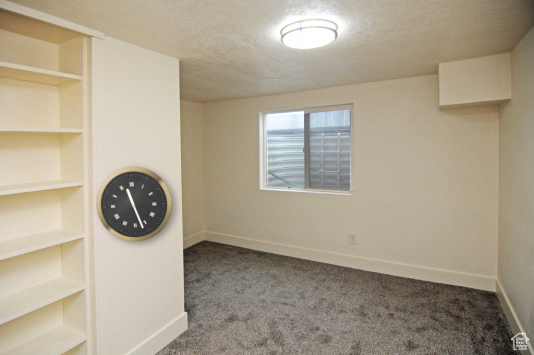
11:27
